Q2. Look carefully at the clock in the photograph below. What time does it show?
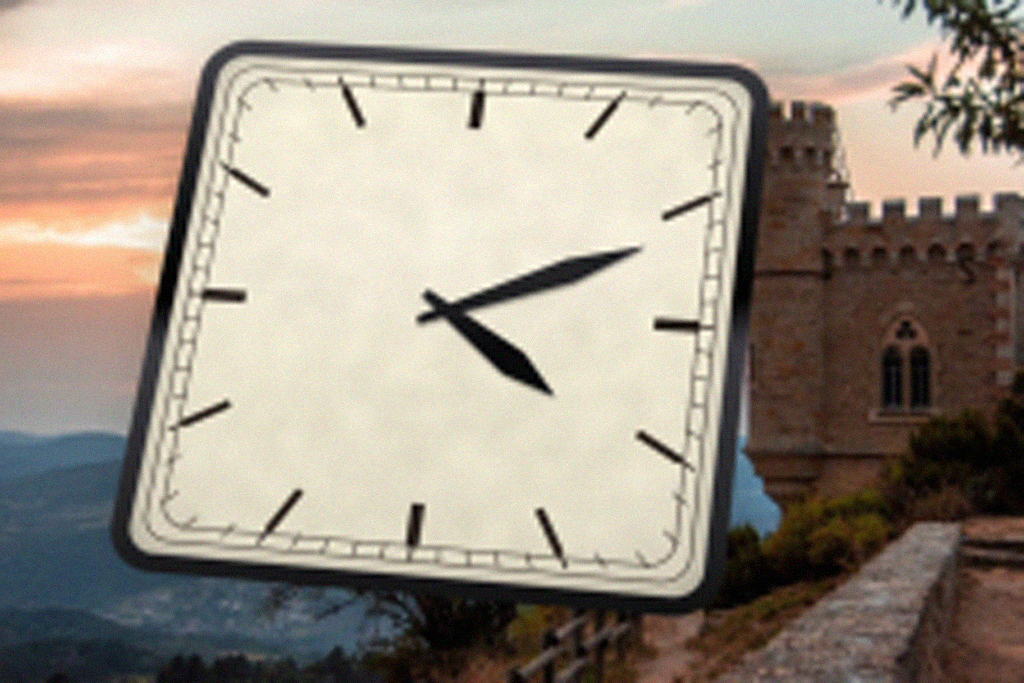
4:11
